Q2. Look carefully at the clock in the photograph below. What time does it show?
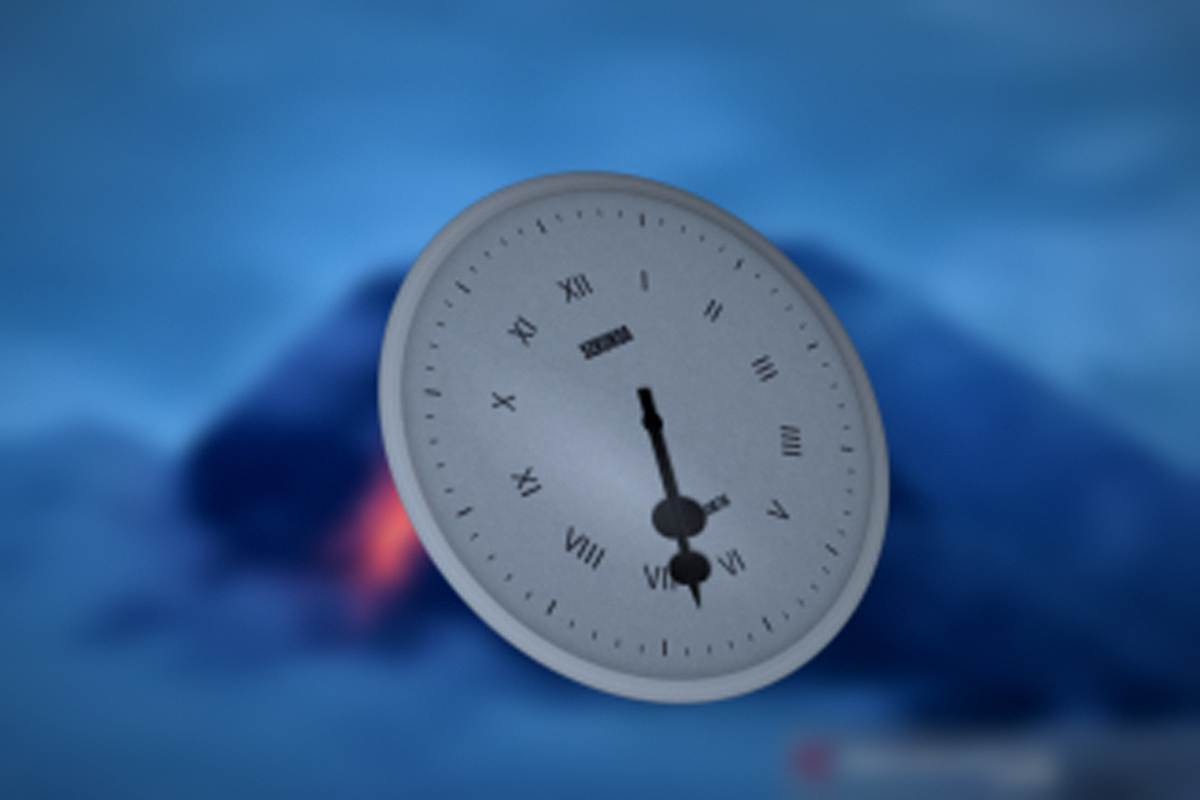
6:33
